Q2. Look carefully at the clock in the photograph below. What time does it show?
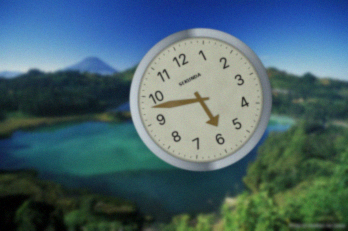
5:48
